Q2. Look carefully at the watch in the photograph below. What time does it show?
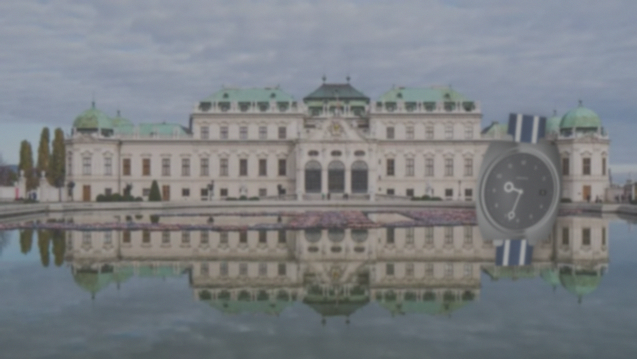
9:33
